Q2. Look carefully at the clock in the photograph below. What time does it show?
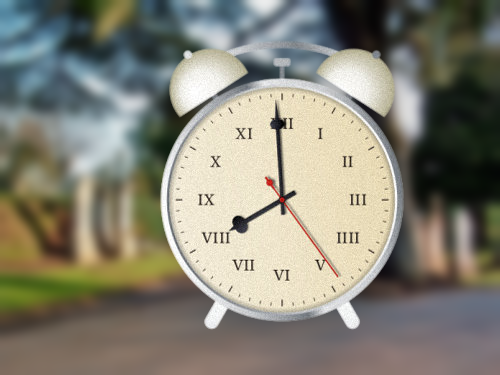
7:59:24
